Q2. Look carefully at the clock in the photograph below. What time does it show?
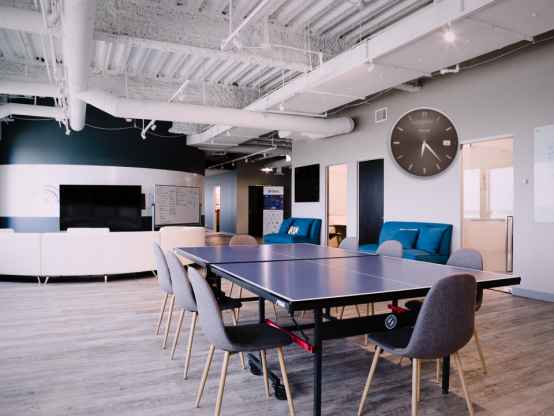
6:23
